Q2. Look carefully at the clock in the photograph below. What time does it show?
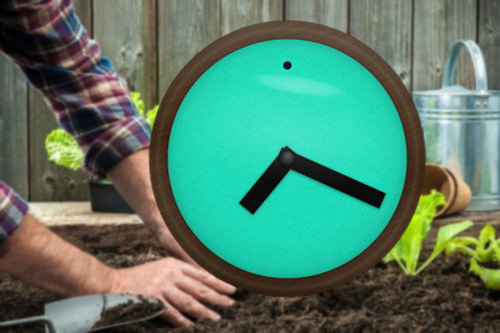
7:19
